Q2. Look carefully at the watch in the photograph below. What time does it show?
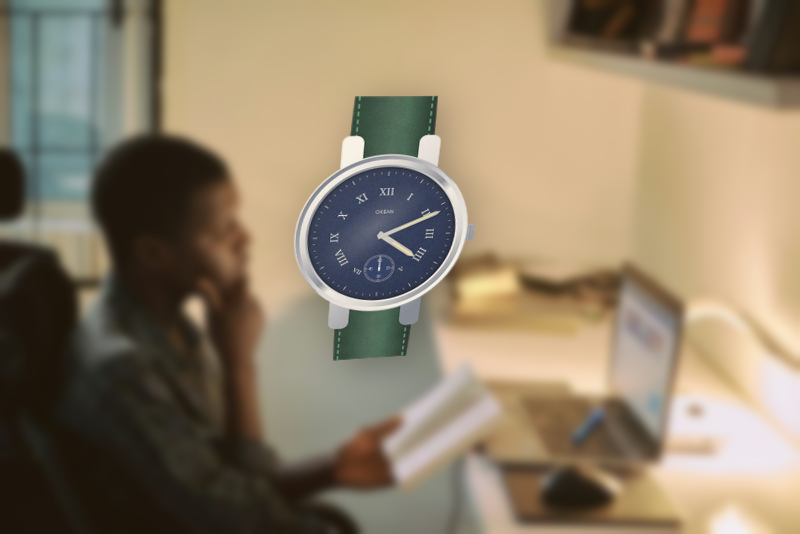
4:11
